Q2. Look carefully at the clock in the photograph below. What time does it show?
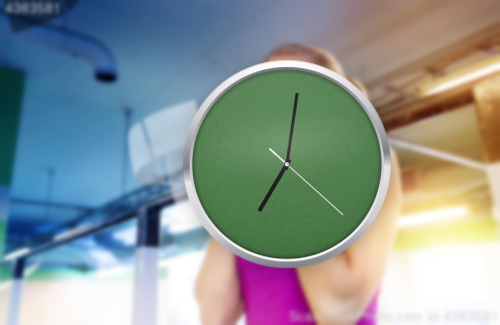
7:01:22
